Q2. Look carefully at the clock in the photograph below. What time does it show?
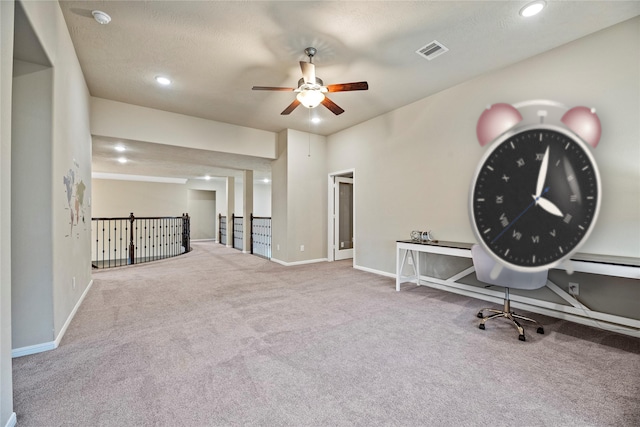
4:01:38
